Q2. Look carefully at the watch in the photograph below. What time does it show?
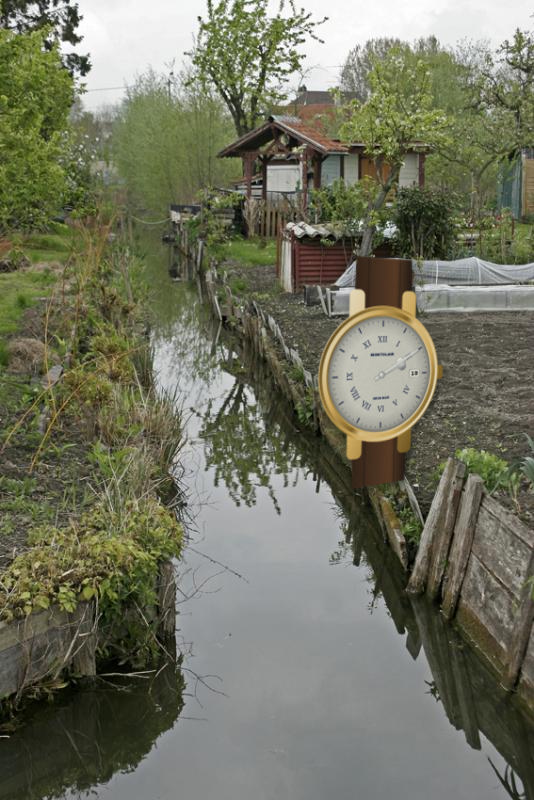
2:10
